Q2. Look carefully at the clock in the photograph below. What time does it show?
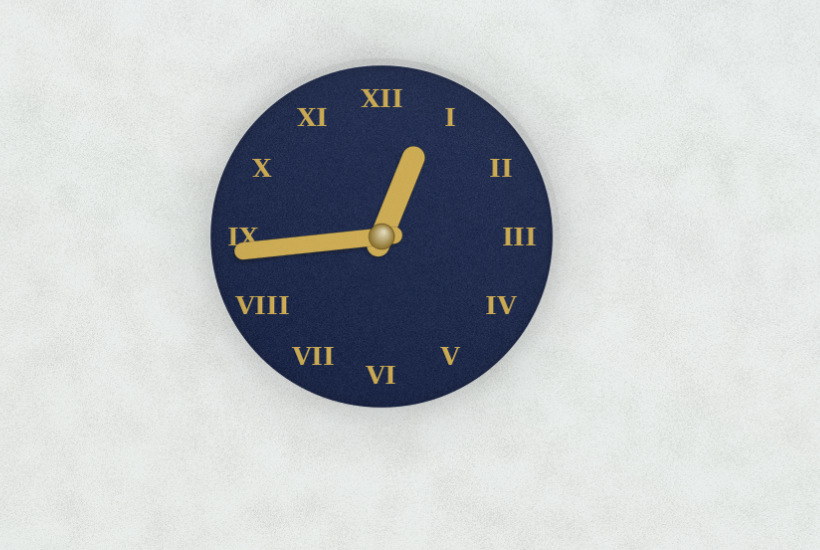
12:44
